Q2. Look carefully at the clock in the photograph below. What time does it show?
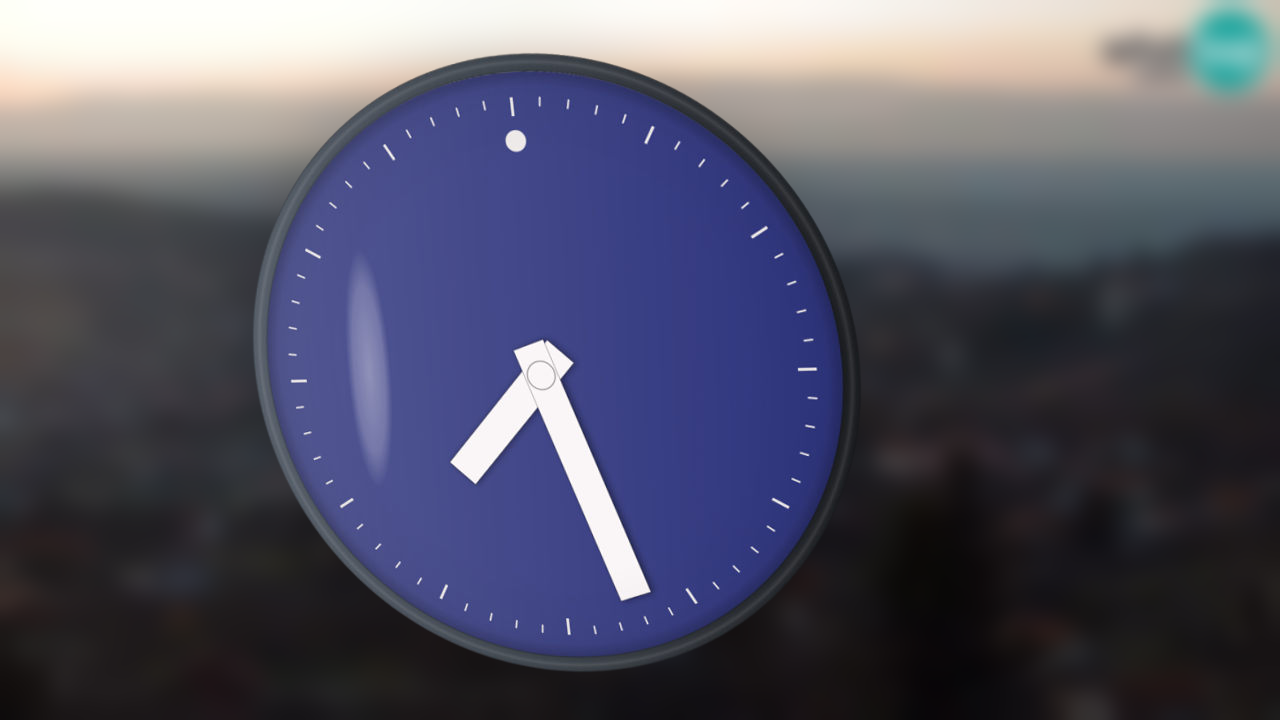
7:27
